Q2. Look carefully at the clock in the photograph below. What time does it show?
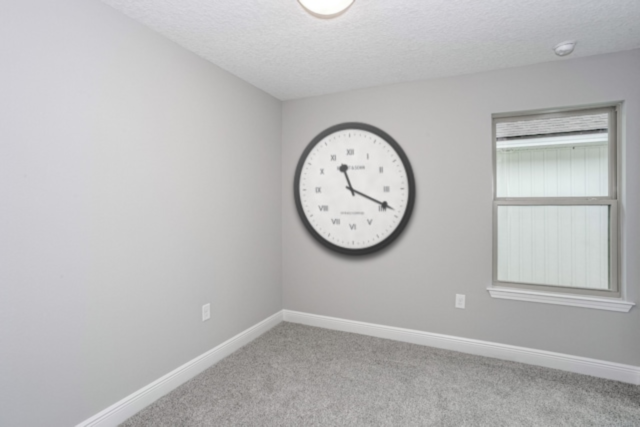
11:19
